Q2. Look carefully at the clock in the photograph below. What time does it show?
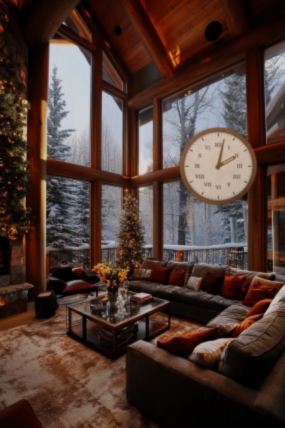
2:02
